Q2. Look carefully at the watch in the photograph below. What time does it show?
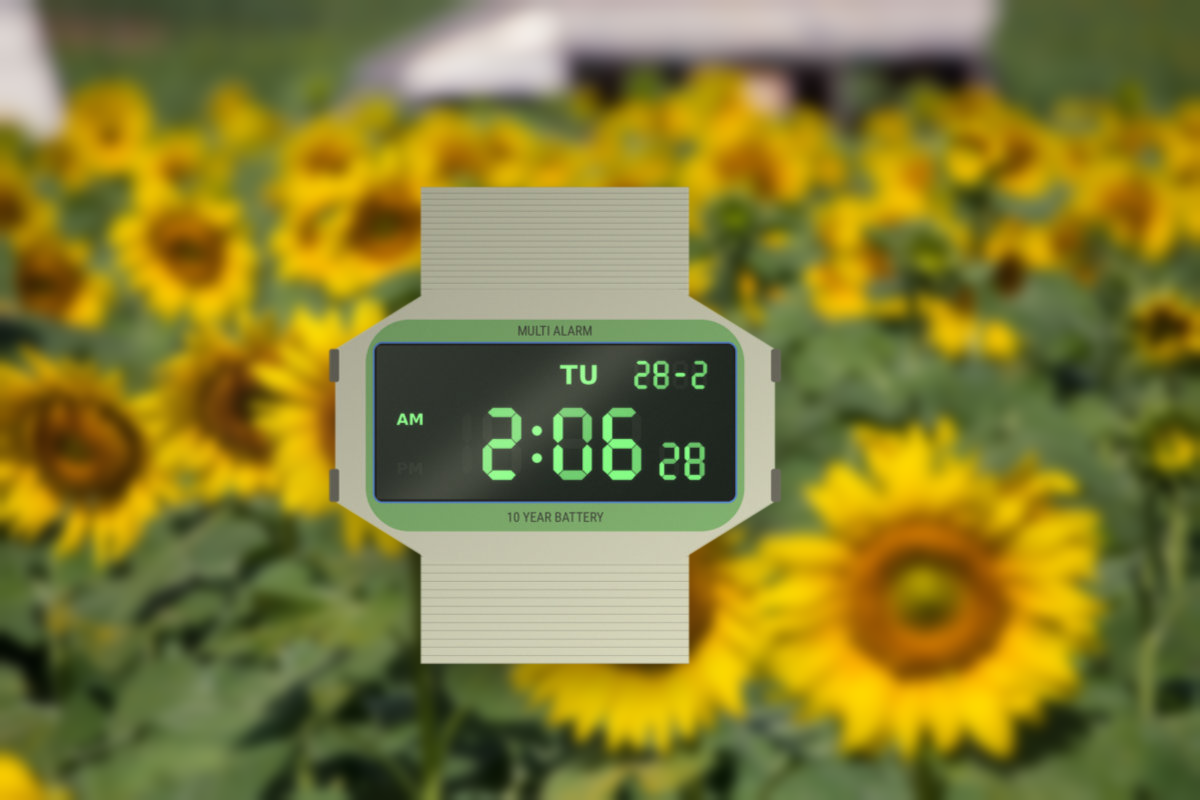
2:06:28
